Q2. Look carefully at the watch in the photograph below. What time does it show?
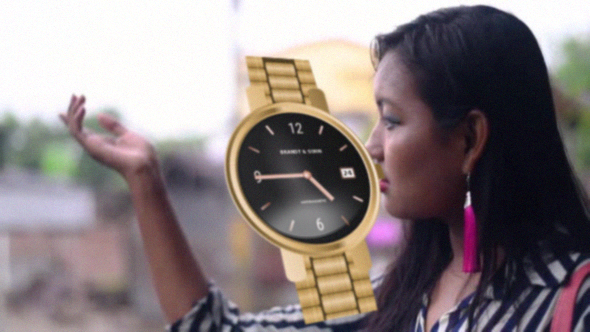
4:45
